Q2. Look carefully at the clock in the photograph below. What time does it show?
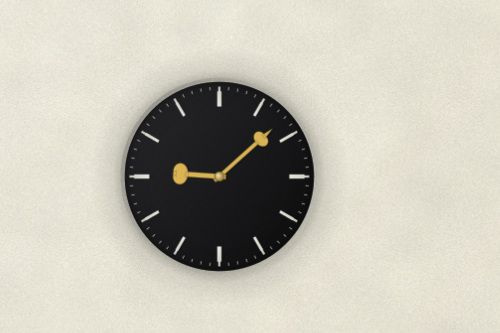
9:08
